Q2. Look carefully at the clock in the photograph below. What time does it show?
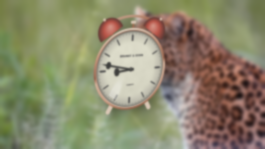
8:47
